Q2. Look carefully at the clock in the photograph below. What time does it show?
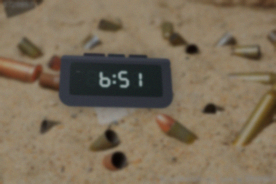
6:51
